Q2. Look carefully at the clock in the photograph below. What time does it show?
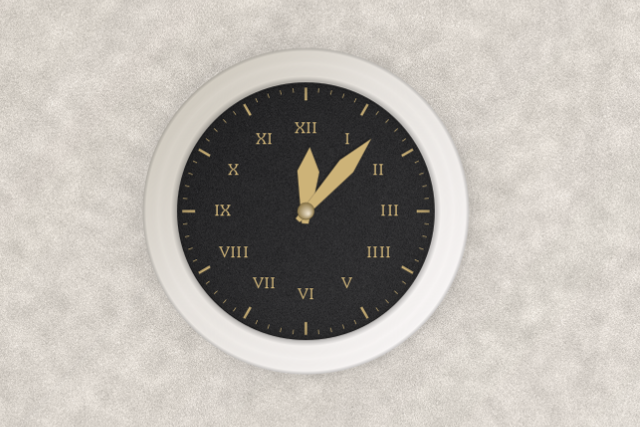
12:07
